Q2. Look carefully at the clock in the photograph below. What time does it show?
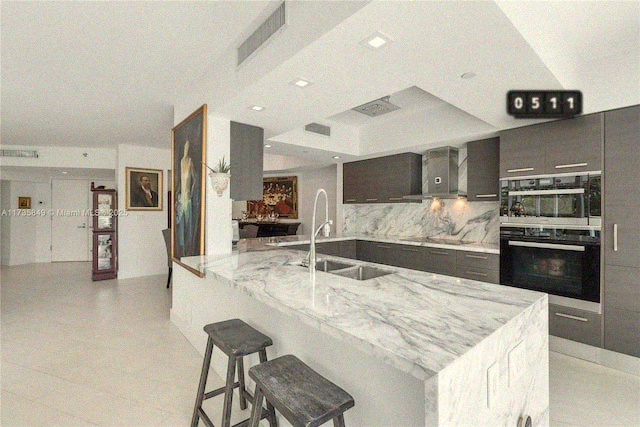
5:11
